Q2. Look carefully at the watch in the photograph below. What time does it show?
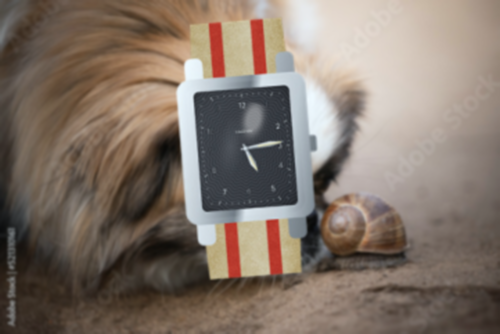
5:14
